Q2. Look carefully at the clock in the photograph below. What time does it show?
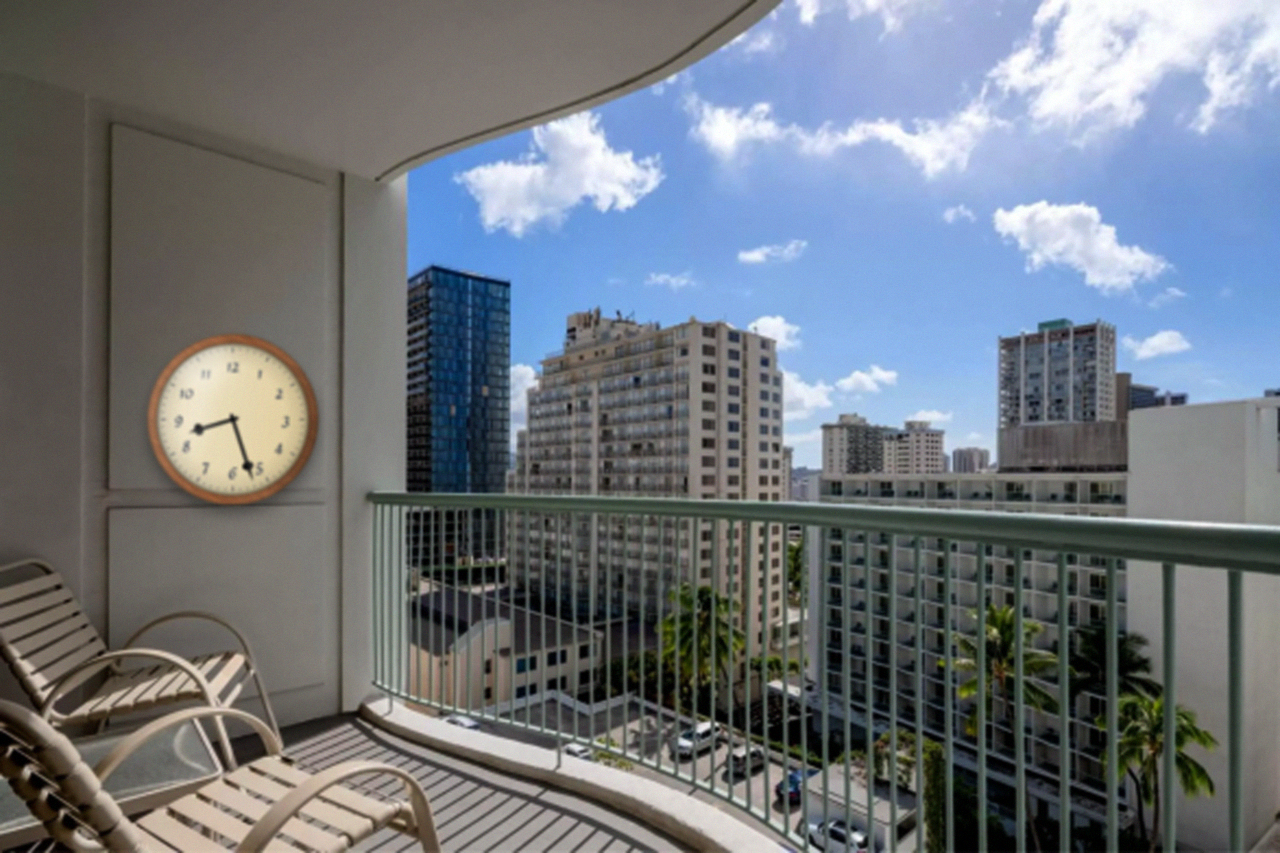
8:27
